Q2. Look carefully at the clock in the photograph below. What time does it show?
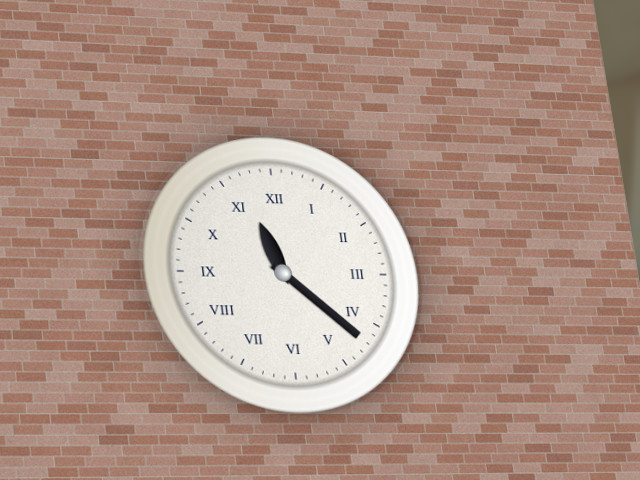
11:22
